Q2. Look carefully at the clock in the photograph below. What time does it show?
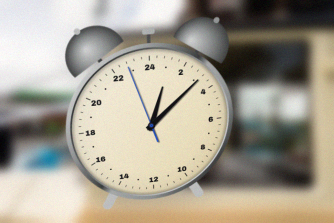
1:07:57
